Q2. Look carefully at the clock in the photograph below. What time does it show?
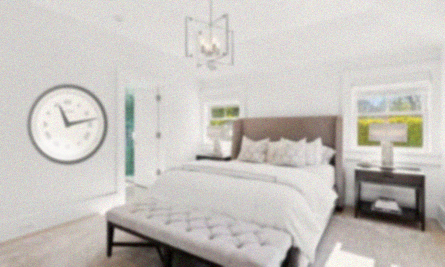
11:13
